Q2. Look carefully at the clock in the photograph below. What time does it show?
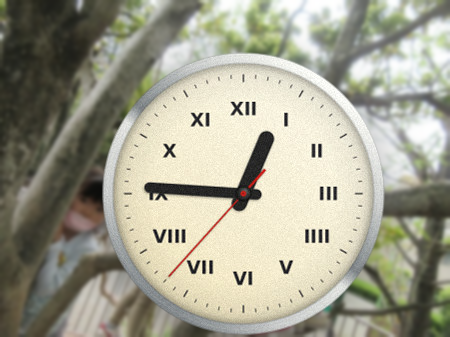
12:45:37
